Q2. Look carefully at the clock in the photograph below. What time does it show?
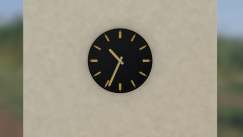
10:34
